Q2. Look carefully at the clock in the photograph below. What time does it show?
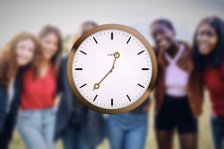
12:37
